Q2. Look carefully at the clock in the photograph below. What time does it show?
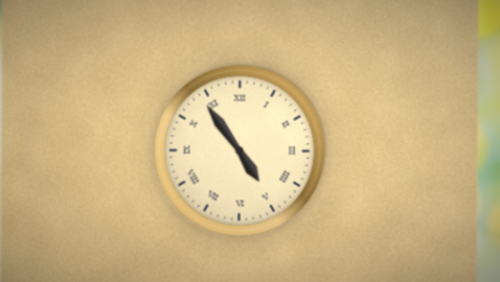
4:54
